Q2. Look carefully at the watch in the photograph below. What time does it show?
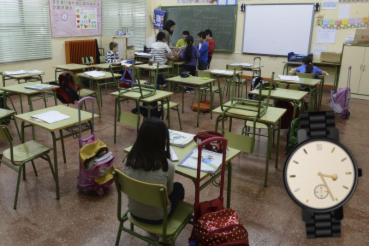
3:26
